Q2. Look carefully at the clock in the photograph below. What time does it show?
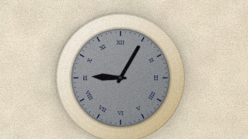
9:05
